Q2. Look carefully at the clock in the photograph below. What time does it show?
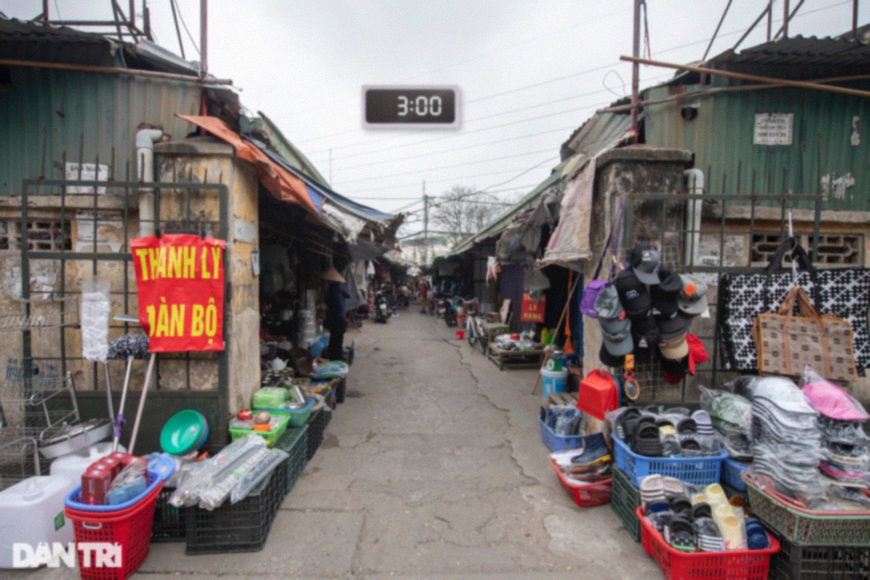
3:00
